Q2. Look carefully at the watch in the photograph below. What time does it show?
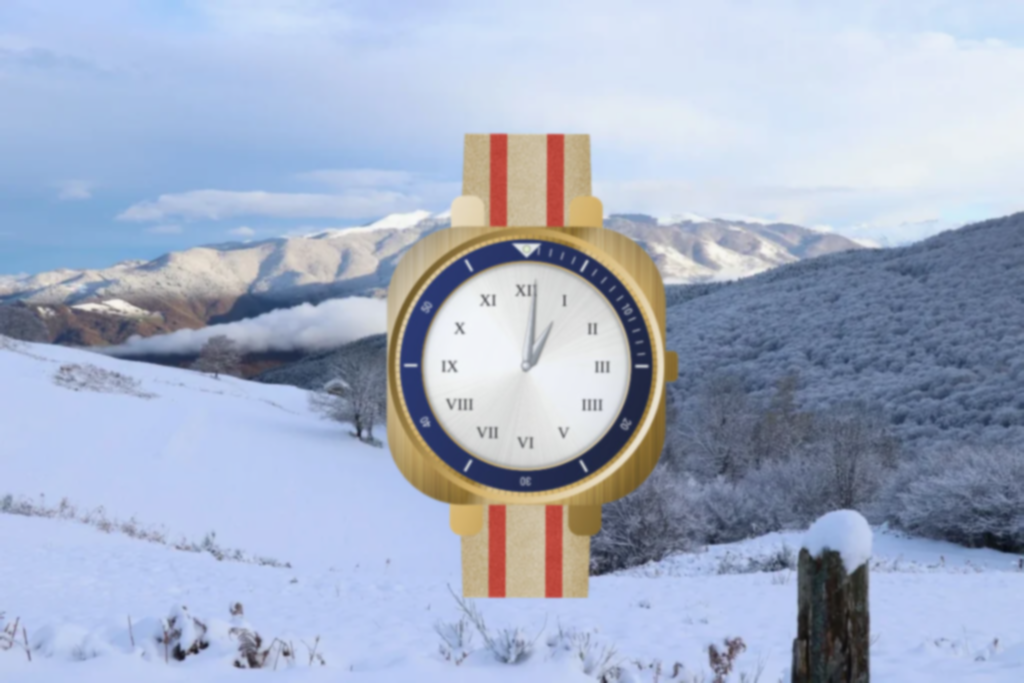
1:01
